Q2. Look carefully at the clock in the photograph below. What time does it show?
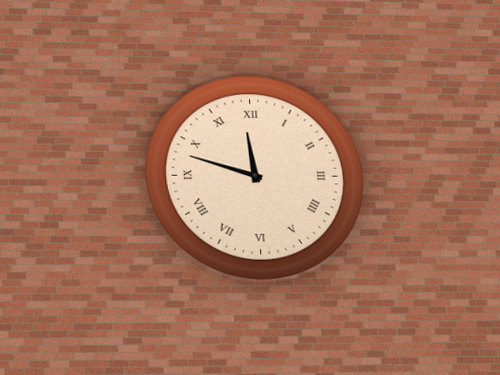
11:48
